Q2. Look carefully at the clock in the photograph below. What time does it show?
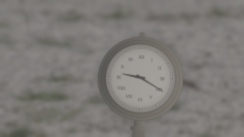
9:20
